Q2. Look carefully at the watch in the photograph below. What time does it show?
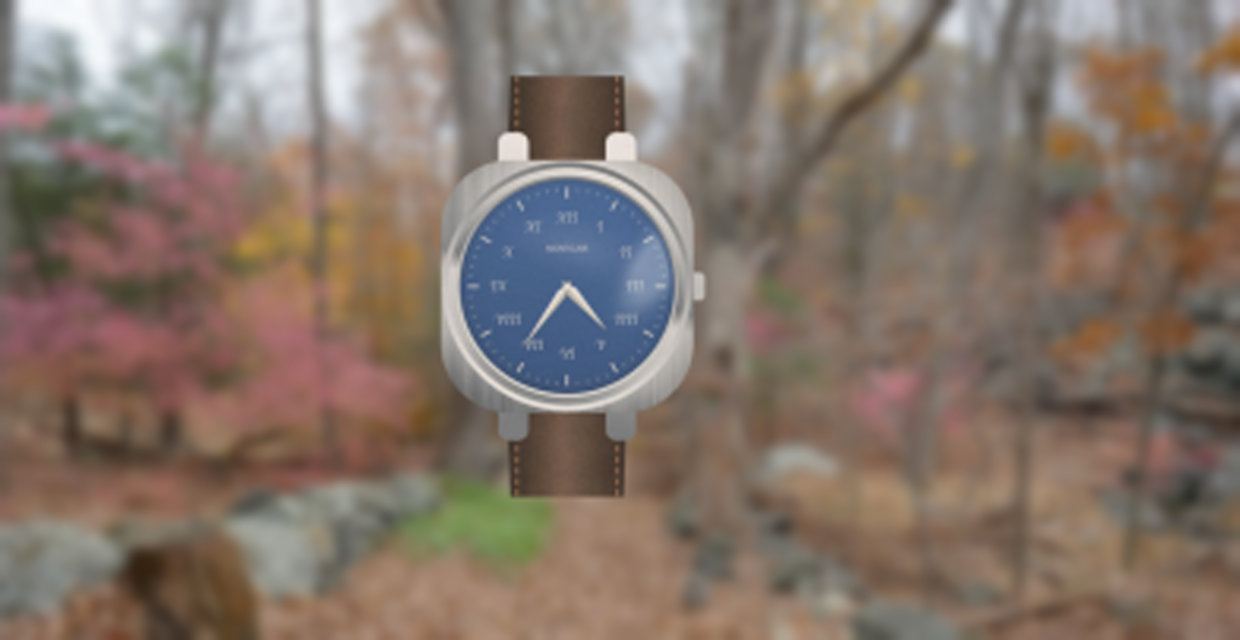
4:36
